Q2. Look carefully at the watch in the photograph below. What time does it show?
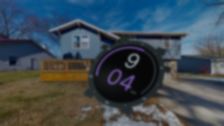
9:04
